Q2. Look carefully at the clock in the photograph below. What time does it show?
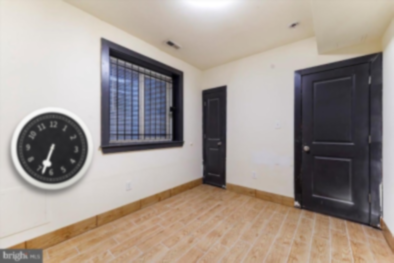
6:33
